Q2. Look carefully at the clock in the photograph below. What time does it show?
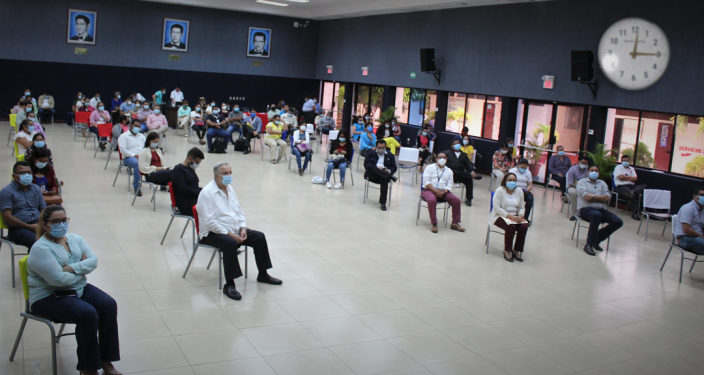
12:15
